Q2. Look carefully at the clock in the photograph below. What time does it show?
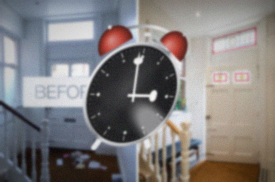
2:59
